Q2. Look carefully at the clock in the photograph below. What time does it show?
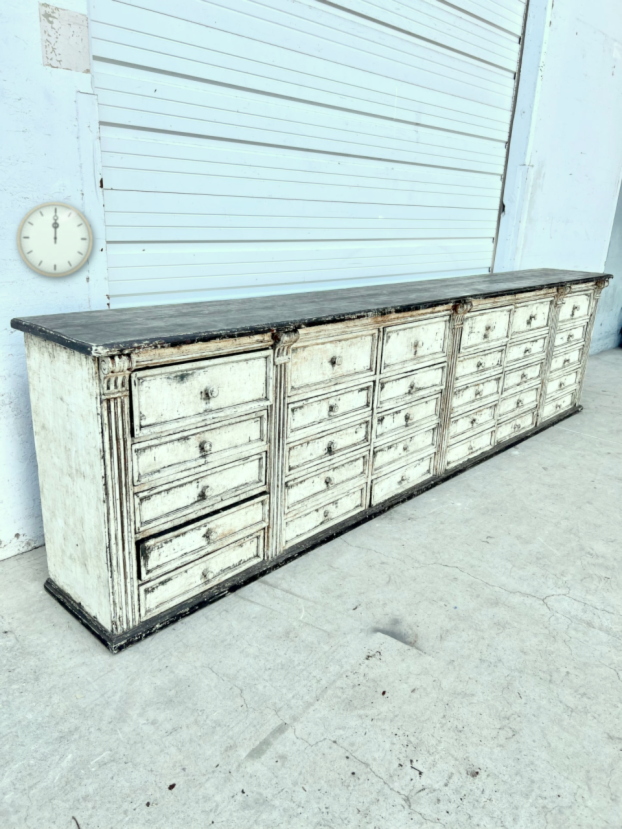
12:00
